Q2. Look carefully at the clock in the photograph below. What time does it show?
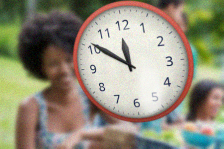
11:51
